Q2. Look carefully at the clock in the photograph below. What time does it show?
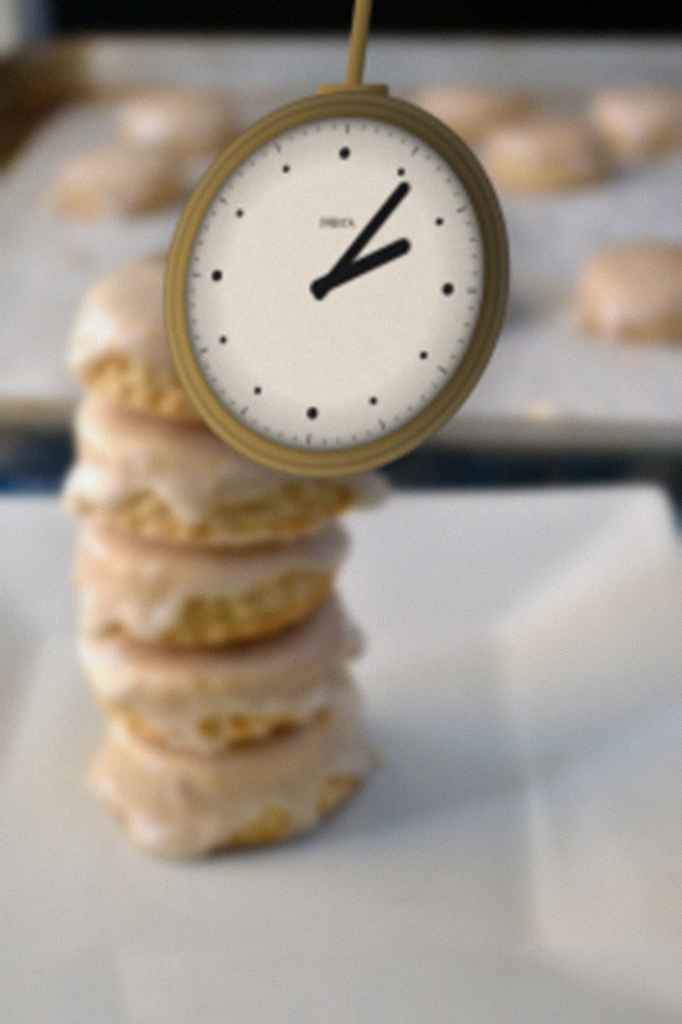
2:06
